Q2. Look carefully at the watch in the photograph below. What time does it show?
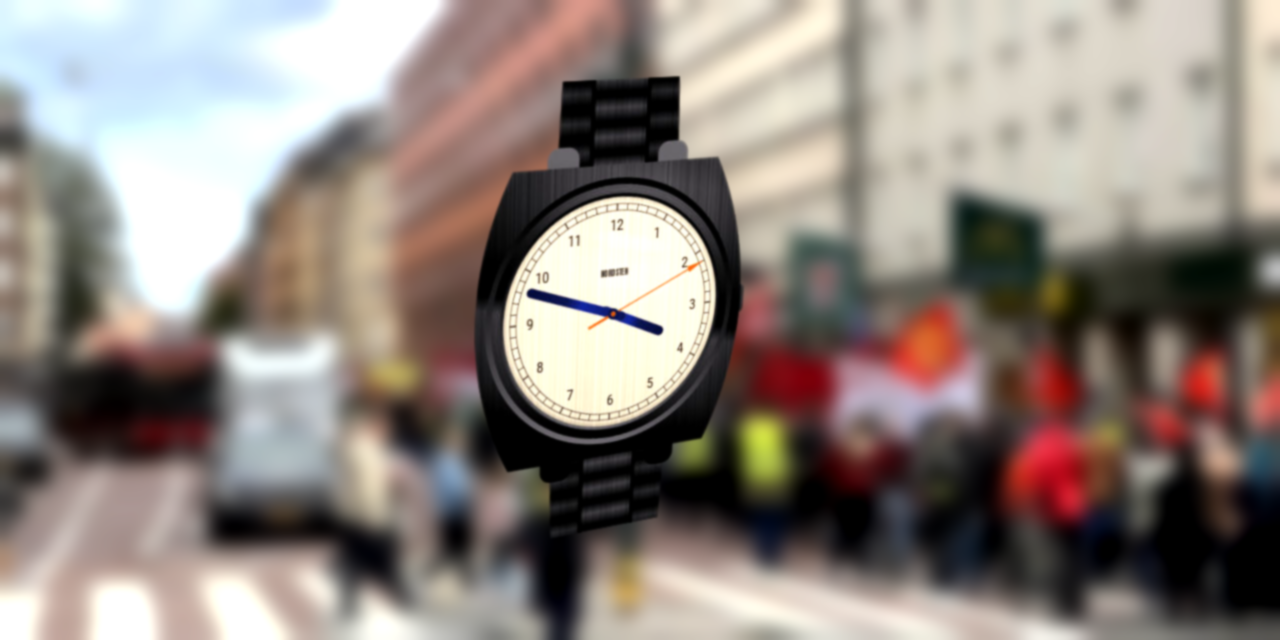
3:48:11
